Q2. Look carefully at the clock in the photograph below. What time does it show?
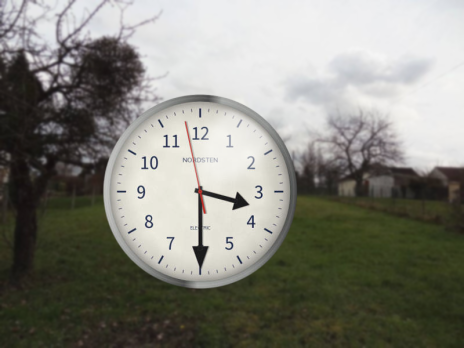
3:29:58
